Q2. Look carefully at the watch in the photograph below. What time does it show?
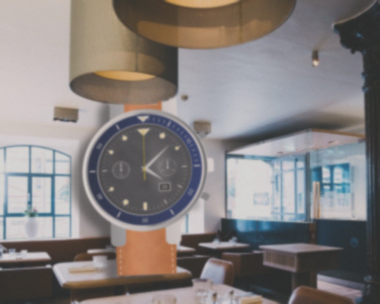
4:08
